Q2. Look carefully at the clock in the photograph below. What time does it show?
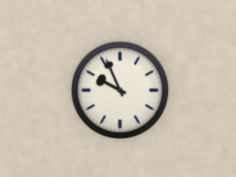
9:56
